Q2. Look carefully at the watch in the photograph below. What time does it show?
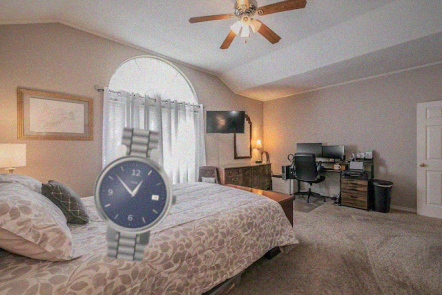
12:52
